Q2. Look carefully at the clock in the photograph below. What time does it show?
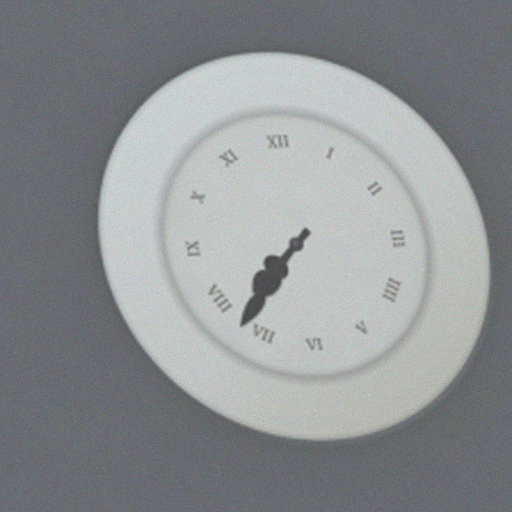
7:37
